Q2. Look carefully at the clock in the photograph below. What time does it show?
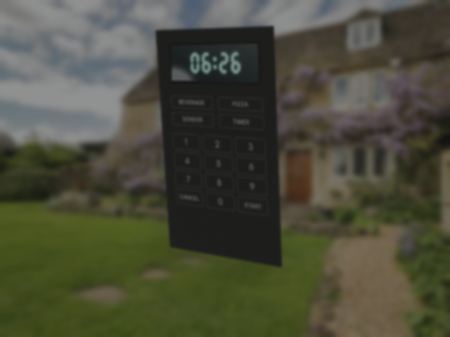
6:26
